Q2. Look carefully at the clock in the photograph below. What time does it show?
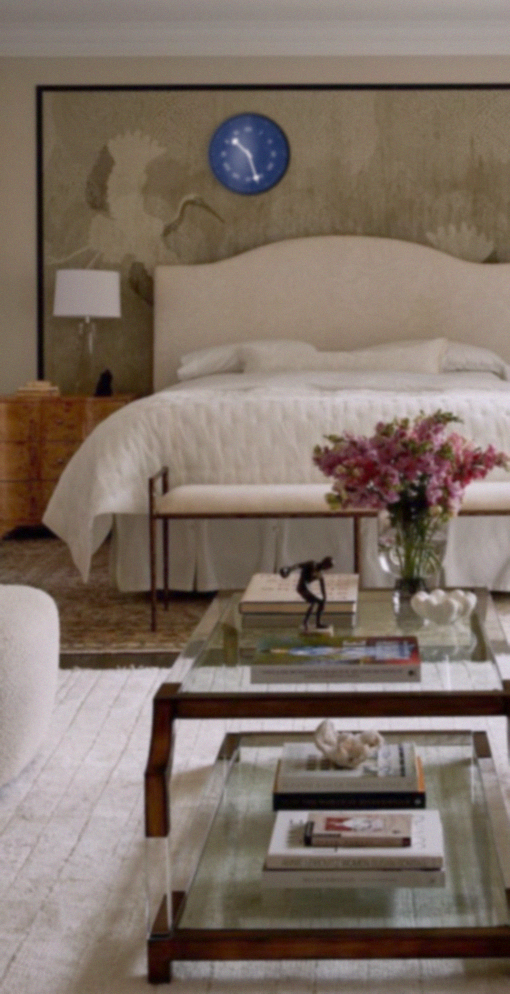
10:27
